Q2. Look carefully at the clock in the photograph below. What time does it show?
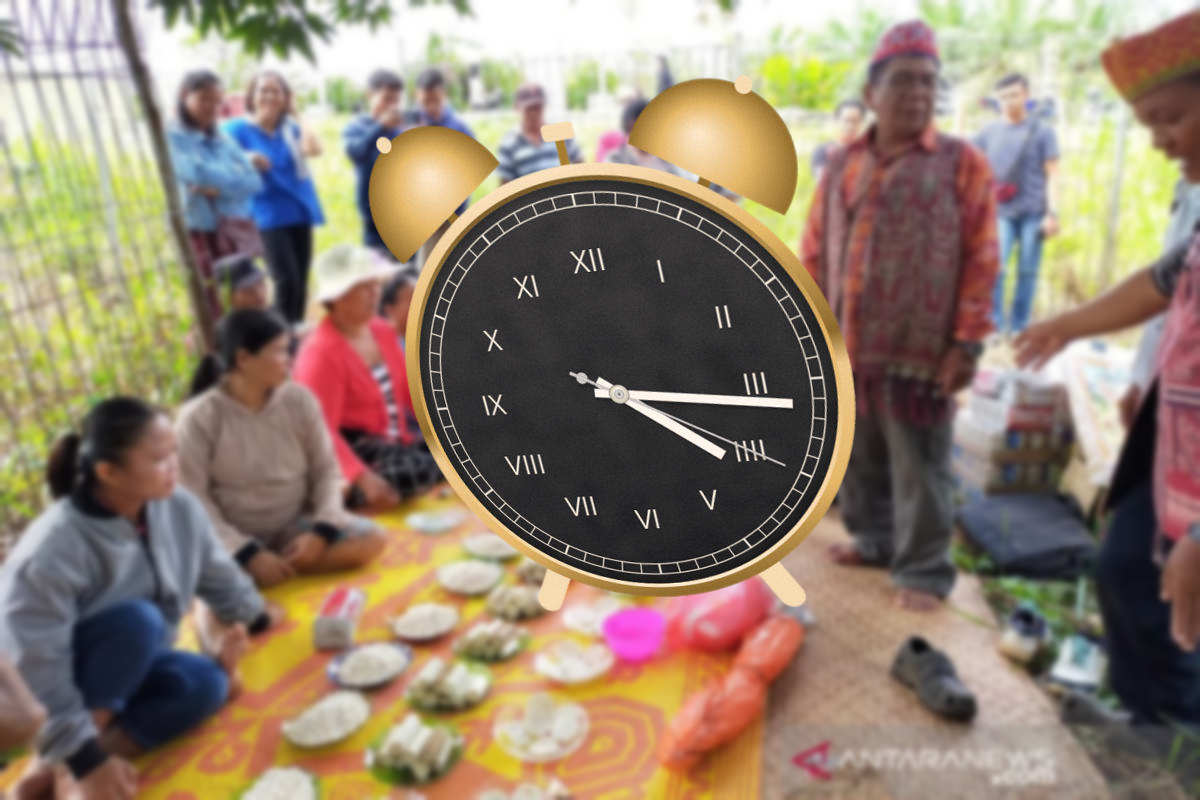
4:16:20
